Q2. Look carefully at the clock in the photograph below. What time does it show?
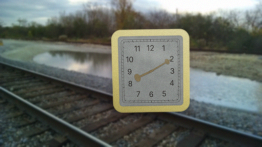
8:10
